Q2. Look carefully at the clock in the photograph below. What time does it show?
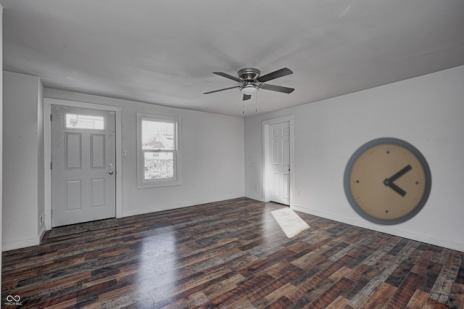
4:09
